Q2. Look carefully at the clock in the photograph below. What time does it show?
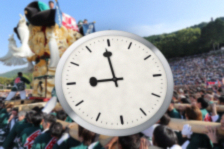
8:59
